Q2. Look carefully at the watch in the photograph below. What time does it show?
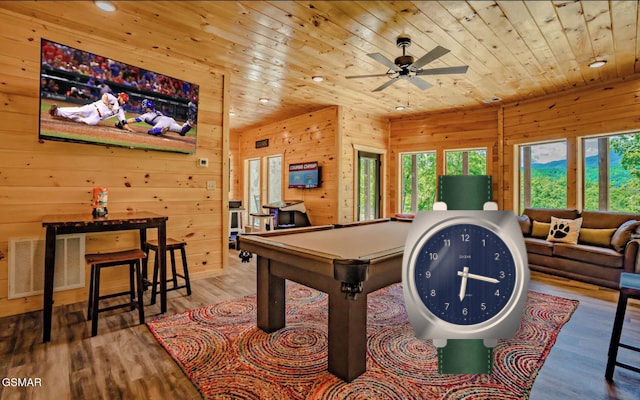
6:17
